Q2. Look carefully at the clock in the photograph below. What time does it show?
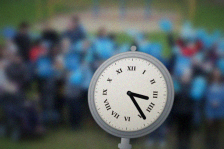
3:24
